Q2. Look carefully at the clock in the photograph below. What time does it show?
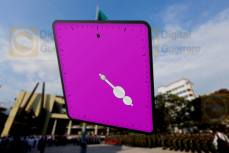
4:22
